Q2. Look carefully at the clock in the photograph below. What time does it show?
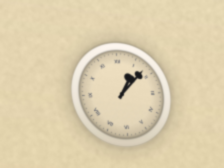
1:08
